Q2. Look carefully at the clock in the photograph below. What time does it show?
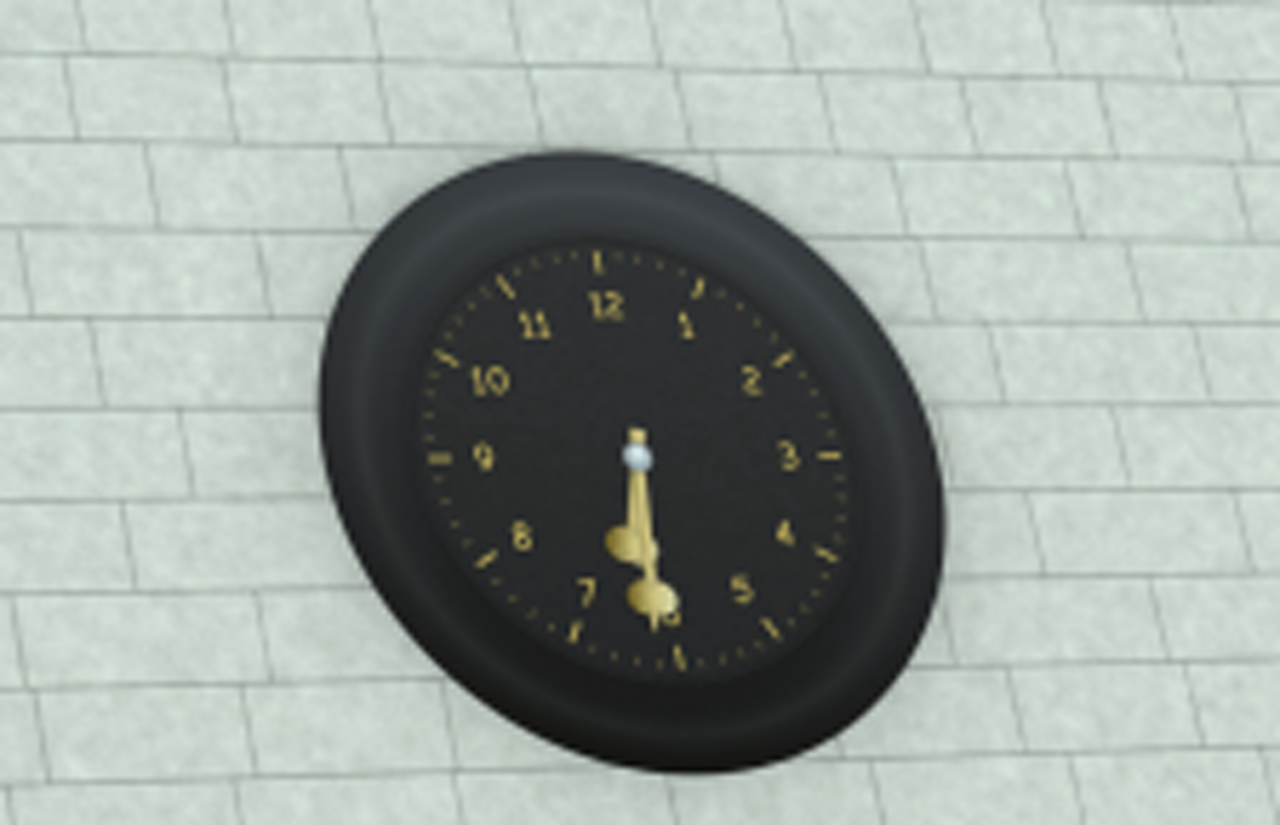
6:31
